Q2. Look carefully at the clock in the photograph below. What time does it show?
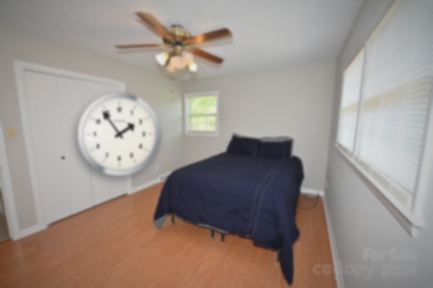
1:54
